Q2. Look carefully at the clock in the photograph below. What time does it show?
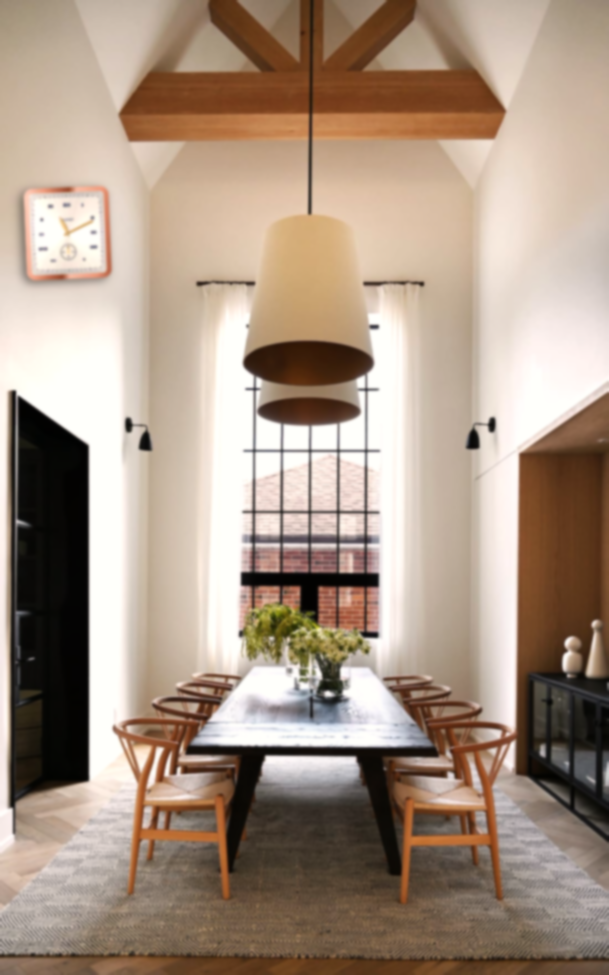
11:11
